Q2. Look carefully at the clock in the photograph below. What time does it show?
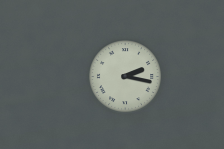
2:17
